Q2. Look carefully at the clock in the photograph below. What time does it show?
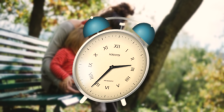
2:36
